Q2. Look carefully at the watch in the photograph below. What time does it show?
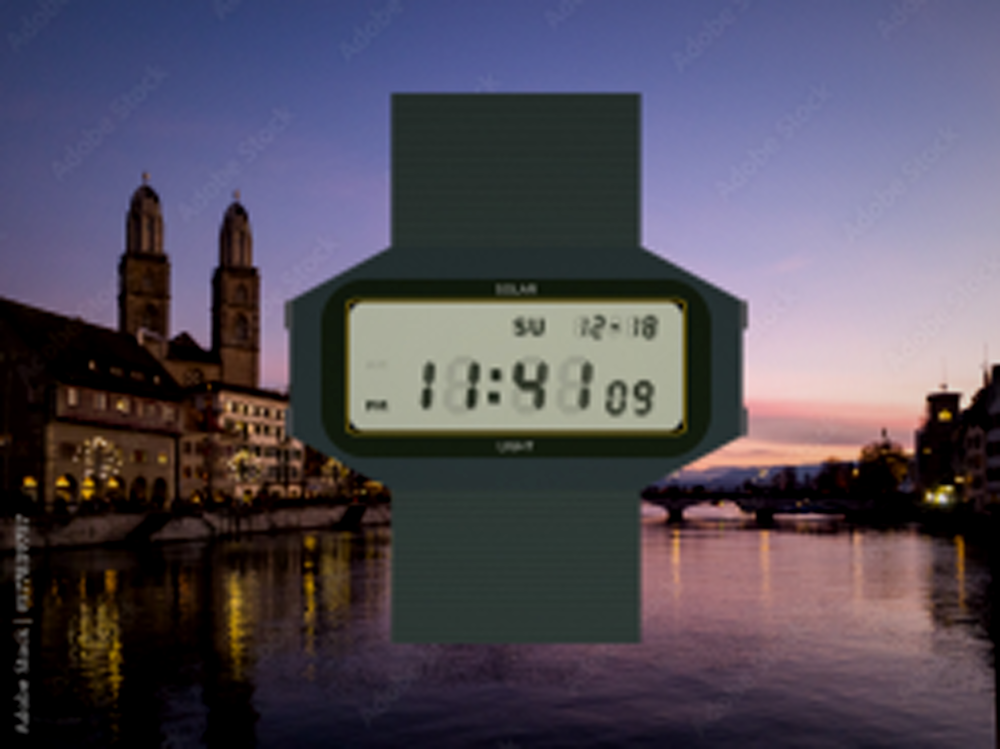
11:41:09
